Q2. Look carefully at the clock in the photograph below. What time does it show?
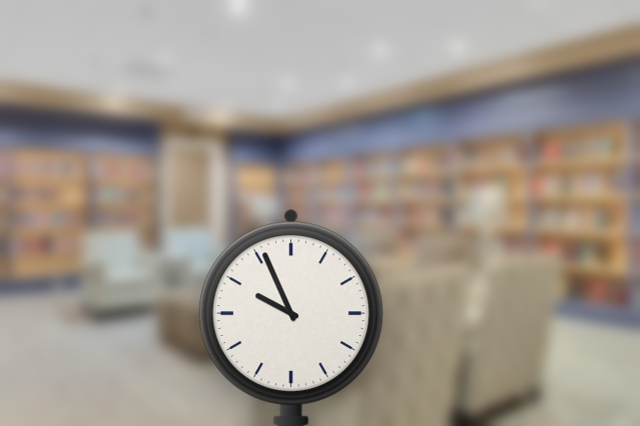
9:56
